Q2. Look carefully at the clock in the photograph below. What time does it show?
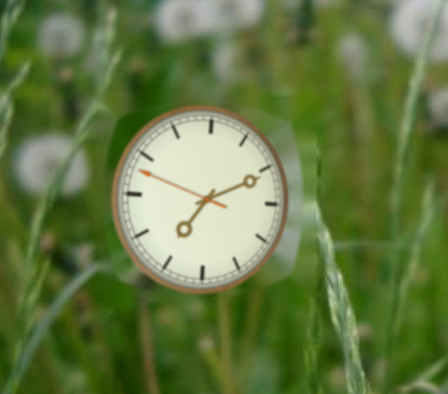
7:10:48
